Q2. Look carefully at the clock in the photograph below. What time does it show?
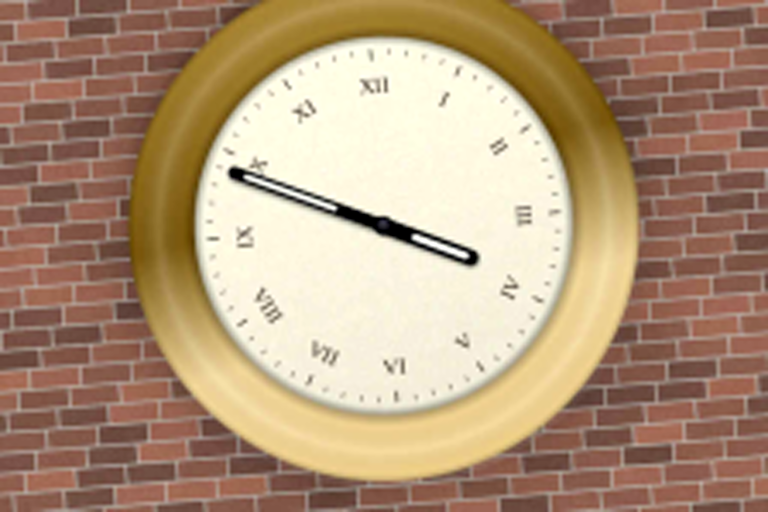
3:49
